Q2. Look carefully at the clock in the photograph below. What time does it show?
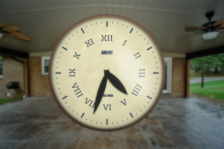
4:33
